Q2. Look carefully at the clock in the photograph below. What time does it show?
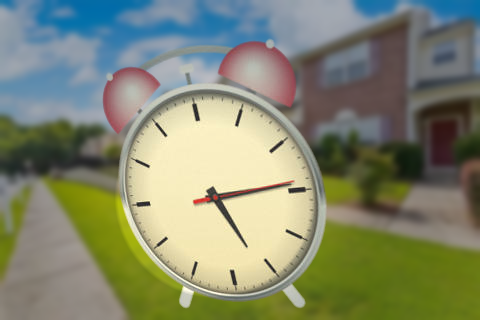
5:14:14
